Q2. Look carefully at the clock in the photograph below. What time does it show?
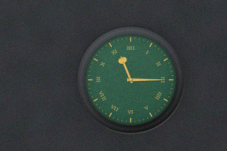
11:15
